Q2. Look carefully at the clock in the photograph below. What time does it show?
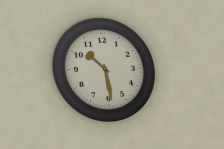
10:29
